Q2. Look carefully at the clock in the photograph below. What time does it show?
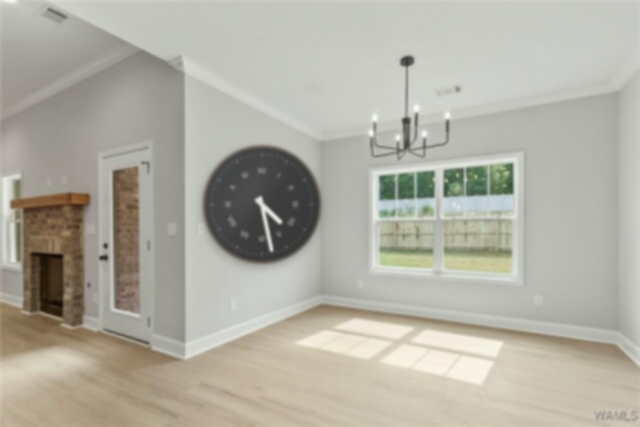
4:28
